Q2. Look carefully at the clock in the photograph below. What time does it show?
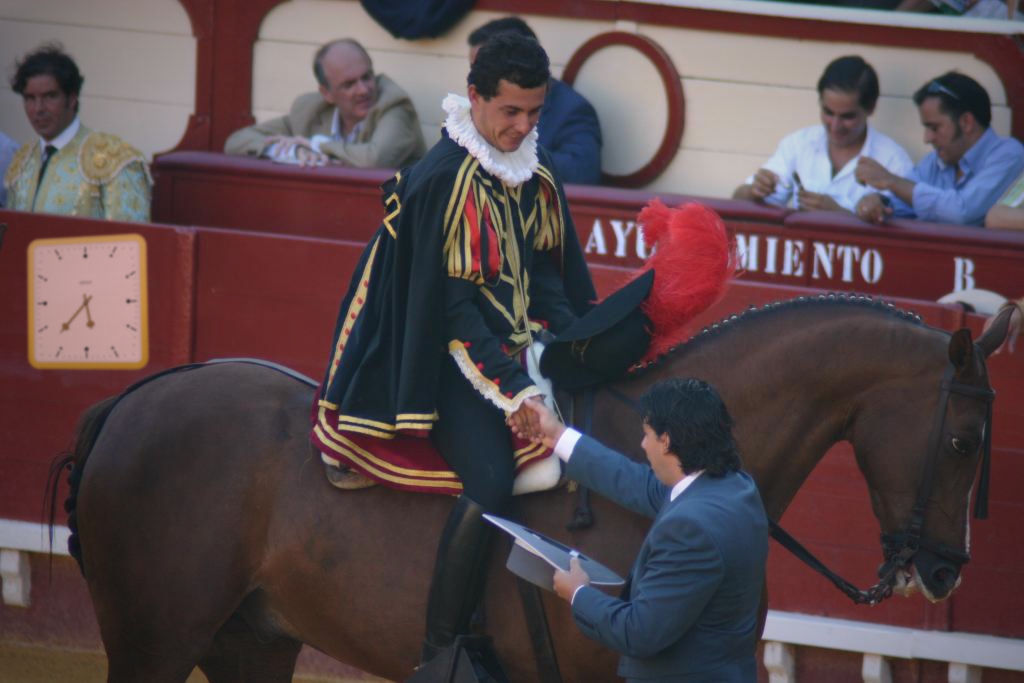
5:37
